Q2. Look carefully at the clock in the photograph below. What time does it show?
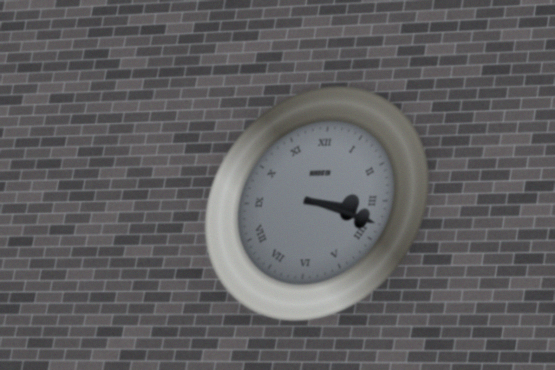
3:18
